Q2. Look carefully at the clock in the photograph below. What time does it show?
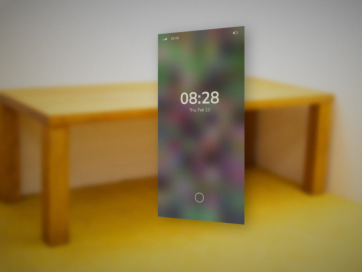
8:28
